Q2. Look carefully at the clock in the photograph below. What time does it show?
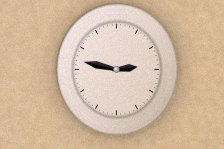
2:47
